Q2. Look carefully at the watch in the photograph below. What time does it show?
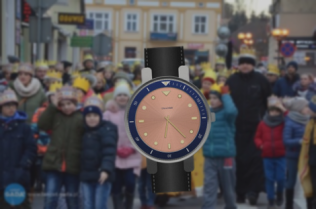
6:23
